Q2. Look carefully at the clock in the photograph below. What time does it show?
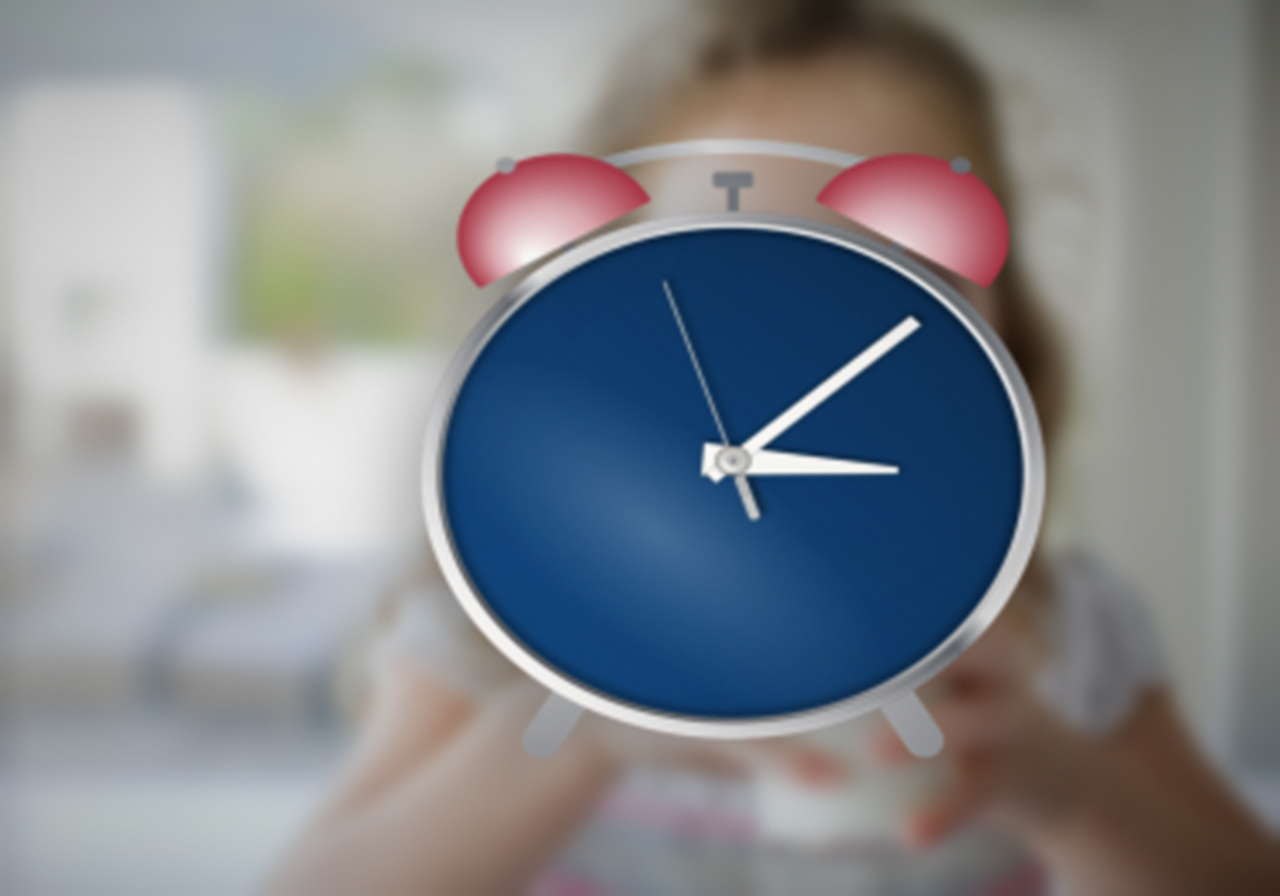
3:07:57
